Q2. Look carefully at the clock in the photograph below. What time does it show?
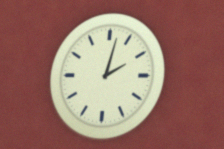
2:02
